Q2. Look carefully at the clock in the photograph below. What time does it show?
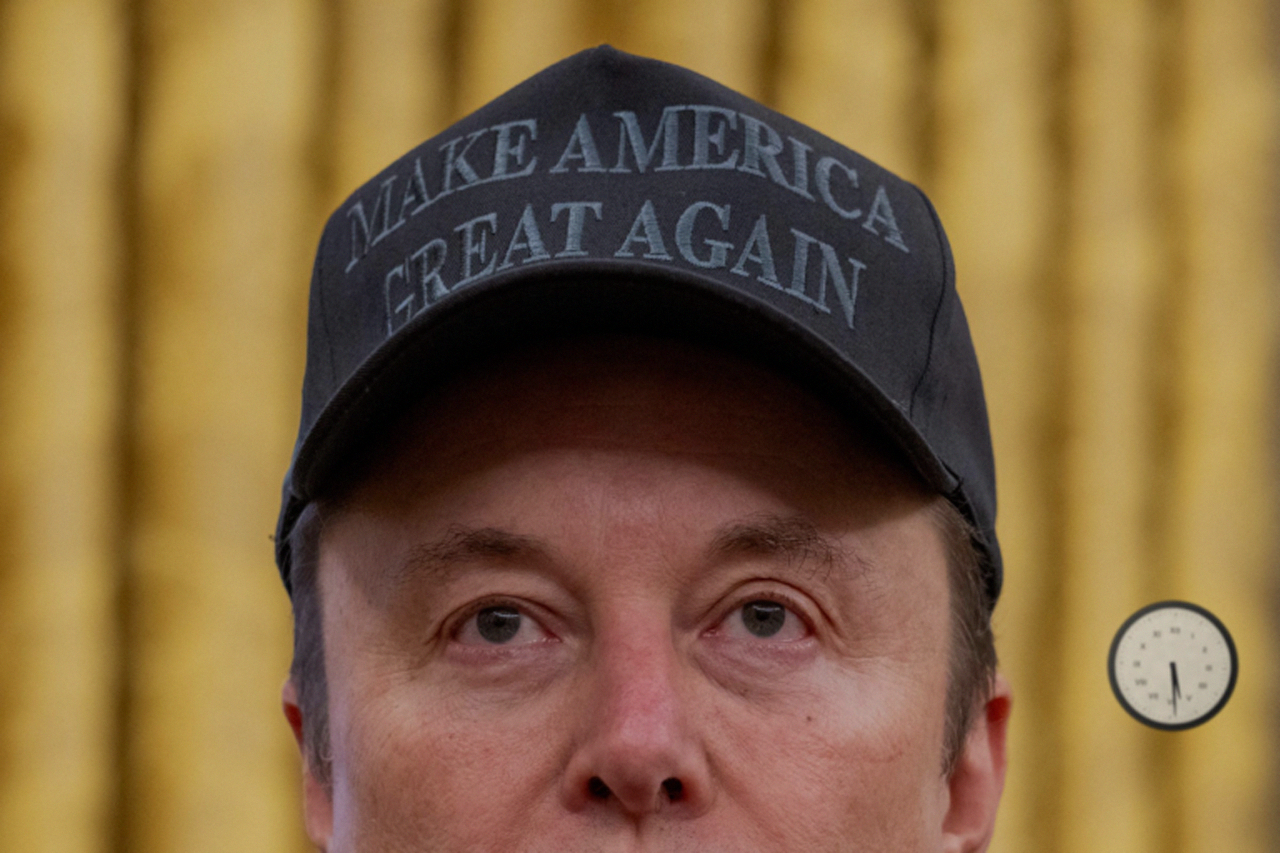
5:29
